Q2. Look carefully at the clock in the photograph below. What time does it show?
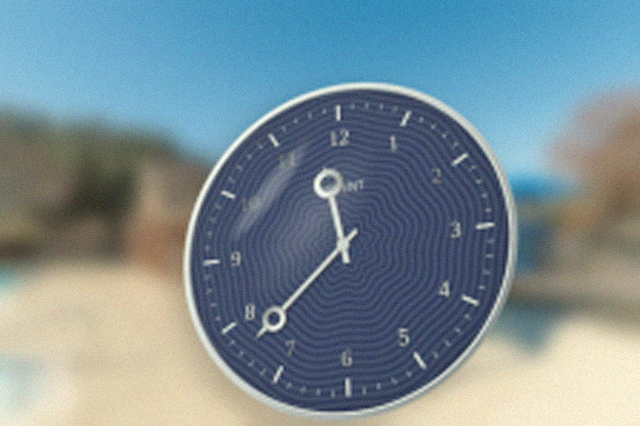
11:38
